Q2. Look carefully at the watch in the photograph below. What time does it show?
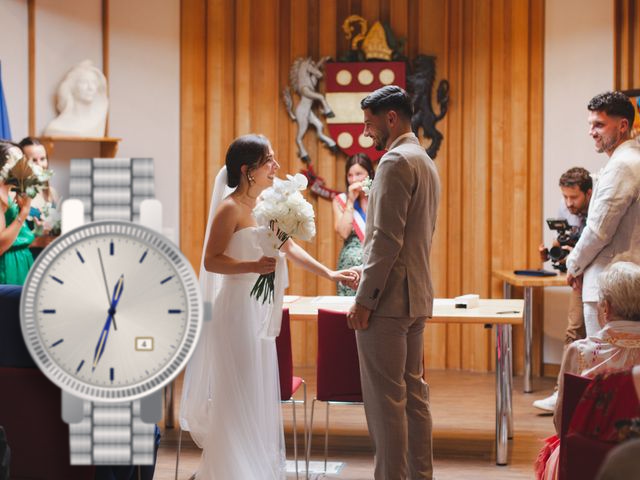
12:32:58
